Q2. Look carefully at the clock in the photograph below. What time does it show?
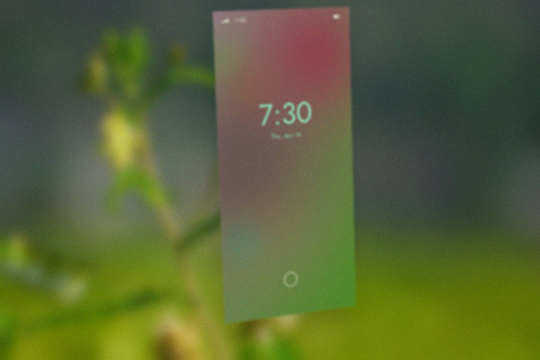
7:30
